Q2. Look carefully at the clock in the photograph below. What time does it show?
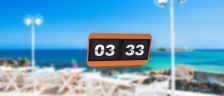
3:33
